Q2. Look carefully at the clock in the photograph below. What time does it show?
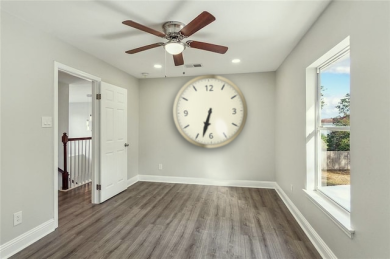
6:33
